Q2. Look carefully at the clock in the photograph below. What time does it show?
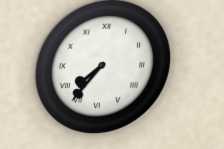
7:36
